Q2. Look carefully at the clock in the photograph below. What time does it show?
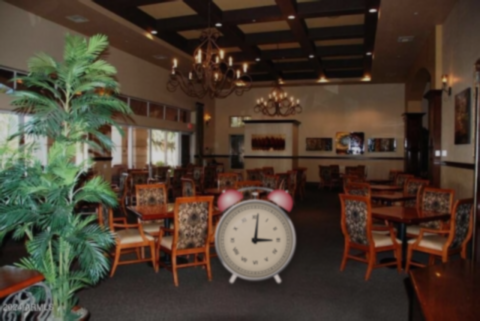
3:01
